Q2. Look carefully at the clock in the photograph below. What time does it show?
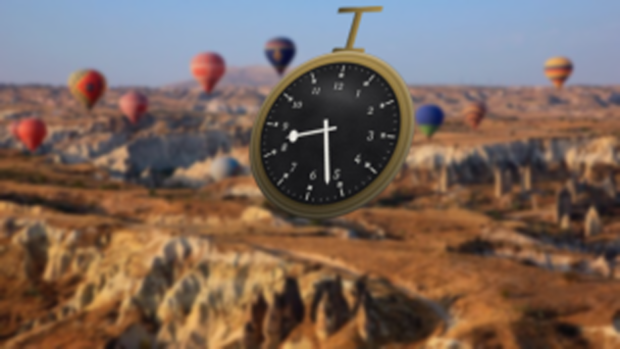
8:27
